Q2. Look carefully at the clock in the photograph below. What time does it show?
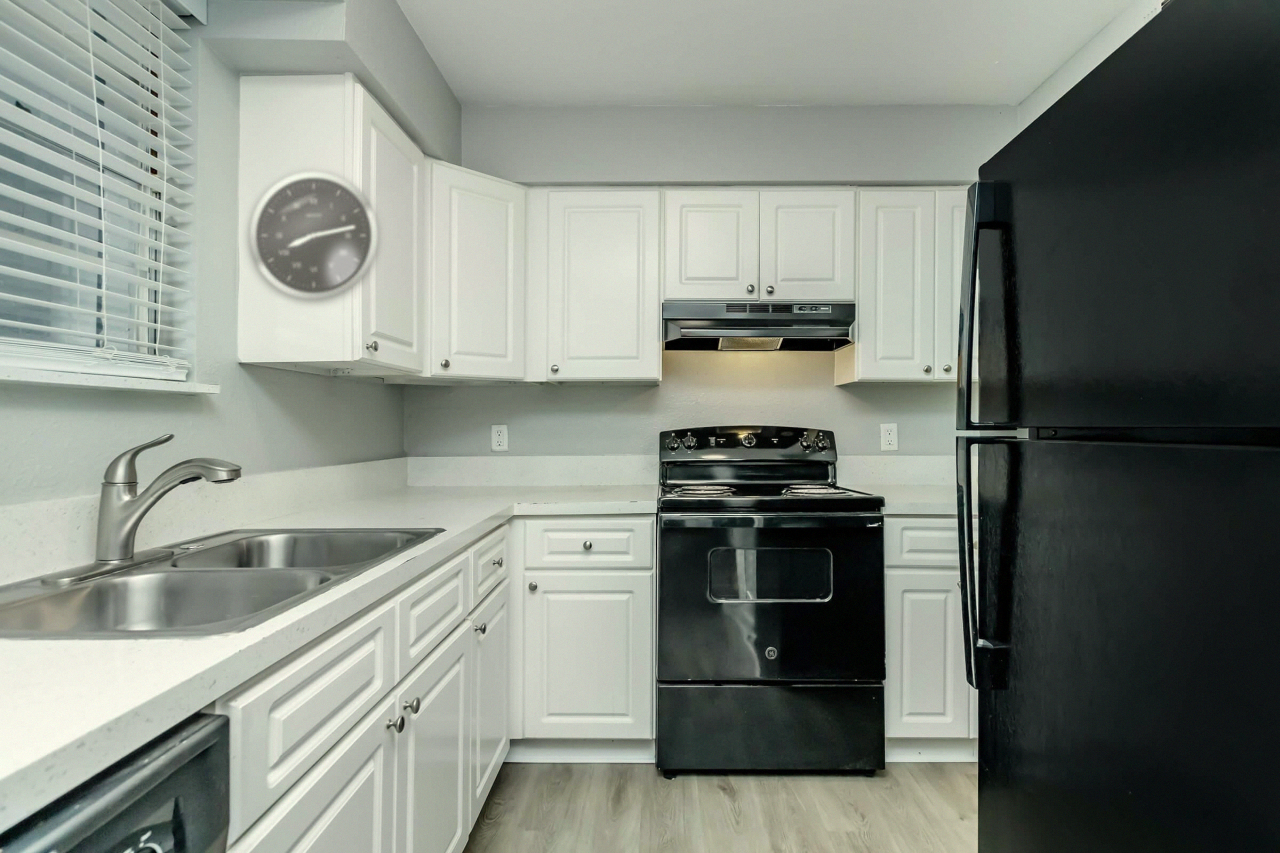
8:13
